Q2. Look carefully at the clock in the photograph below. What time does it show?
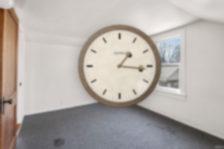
1:16
